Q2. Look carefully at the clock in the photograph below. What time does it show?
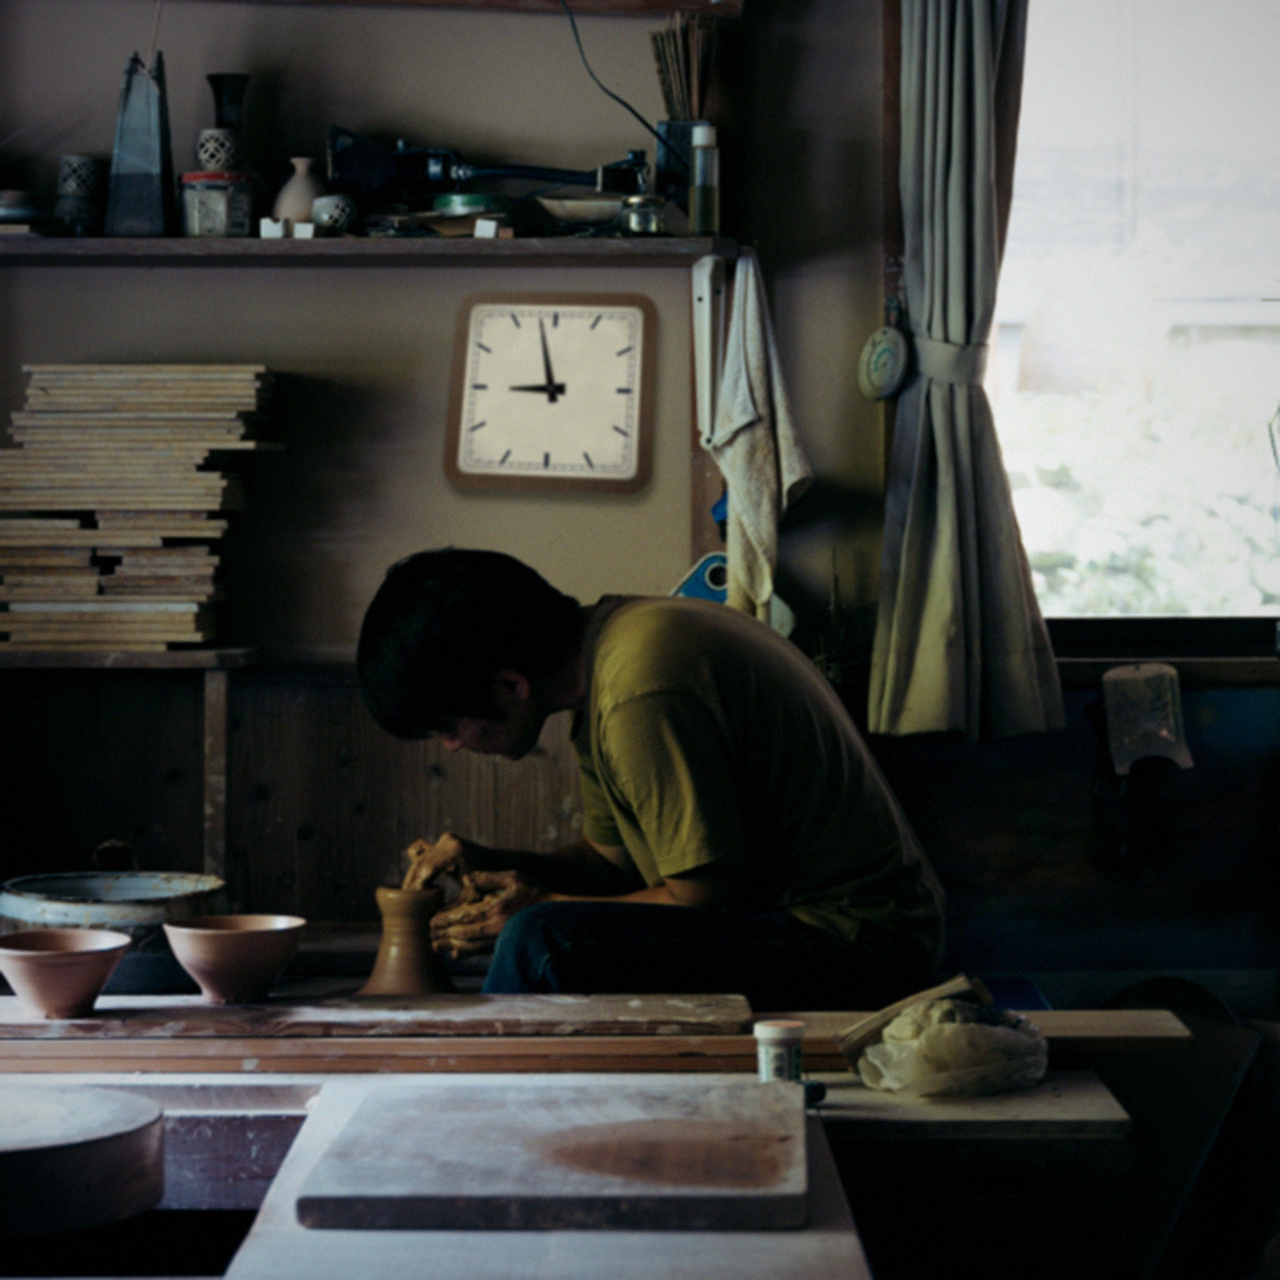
8:58
